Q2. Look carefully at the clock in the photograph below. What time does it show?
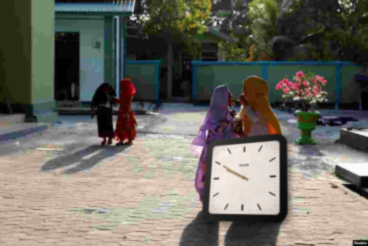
9:50
